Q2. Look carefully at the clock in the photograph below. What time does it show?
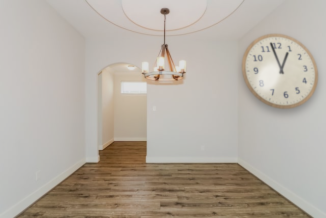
12:58
